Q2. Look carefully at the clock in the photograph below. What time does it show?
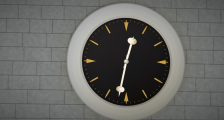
12:32
